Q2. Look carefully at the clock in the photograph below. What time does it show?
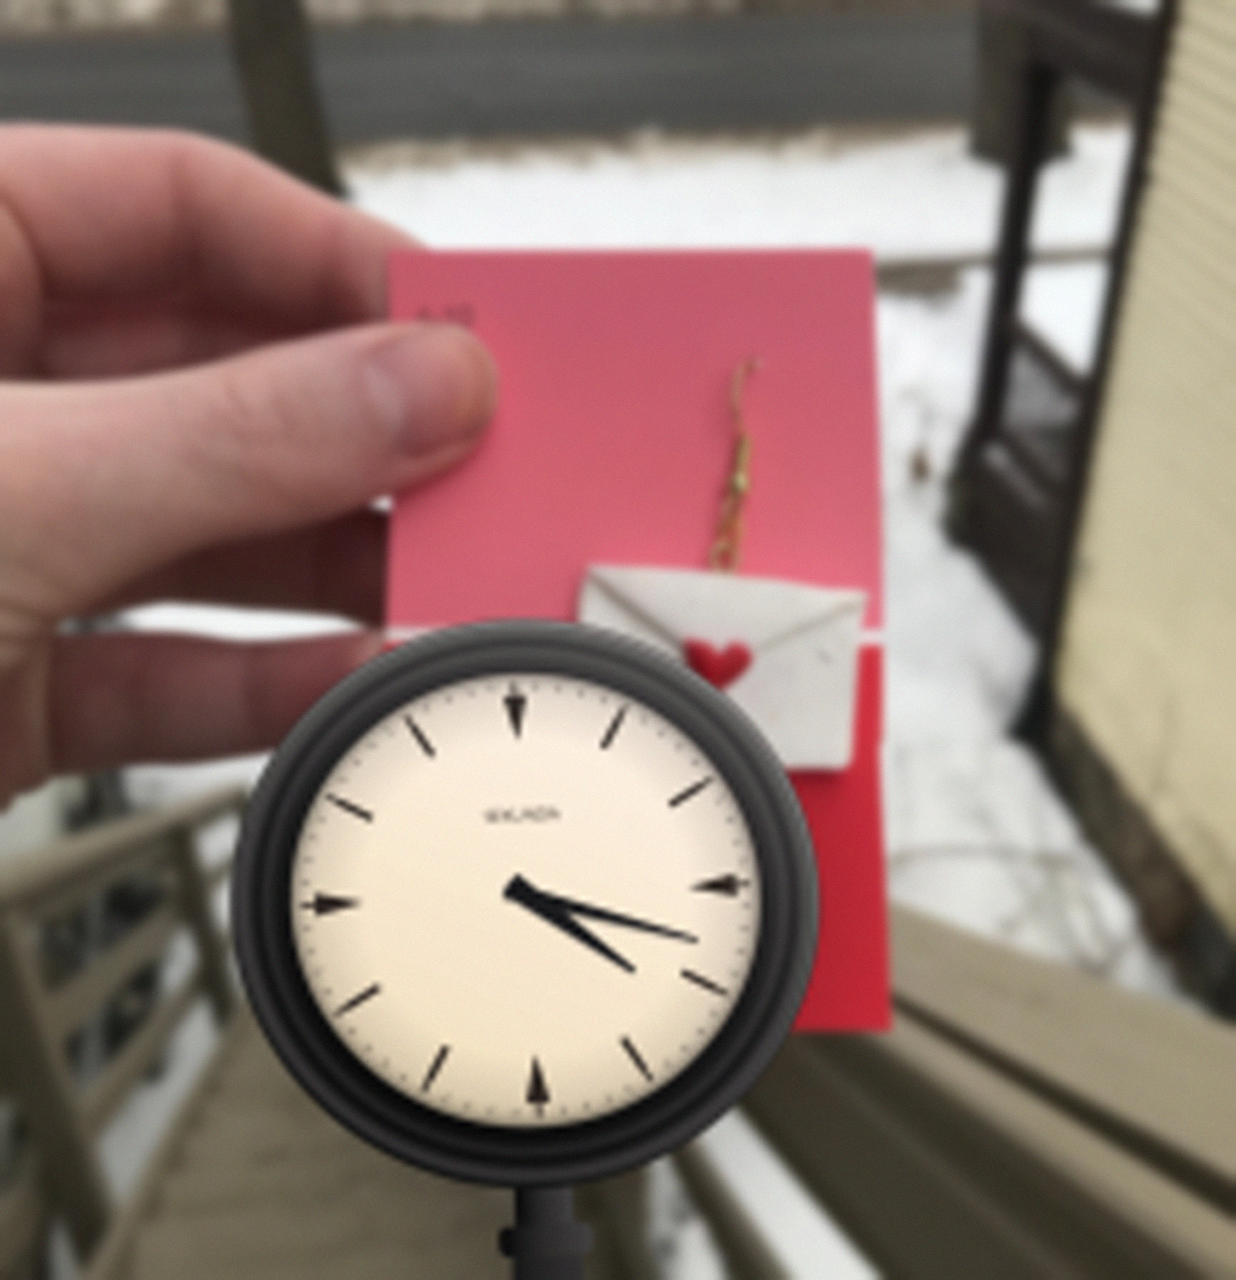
4:18
